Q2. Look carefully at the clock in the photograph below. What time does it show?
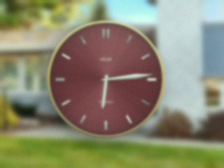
6:14
